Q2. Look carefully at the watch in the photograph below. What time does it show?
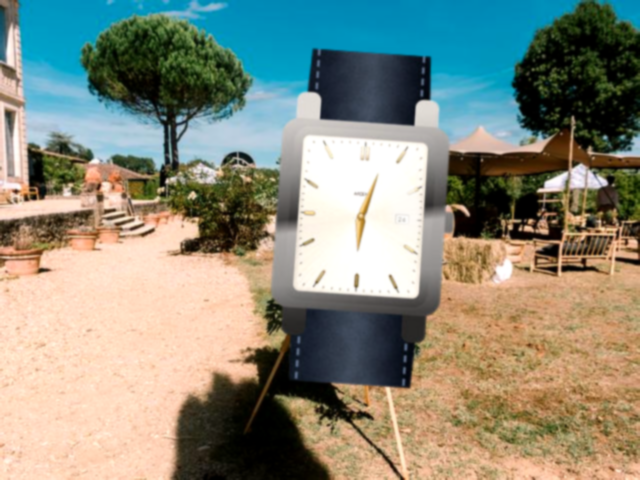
6:03
